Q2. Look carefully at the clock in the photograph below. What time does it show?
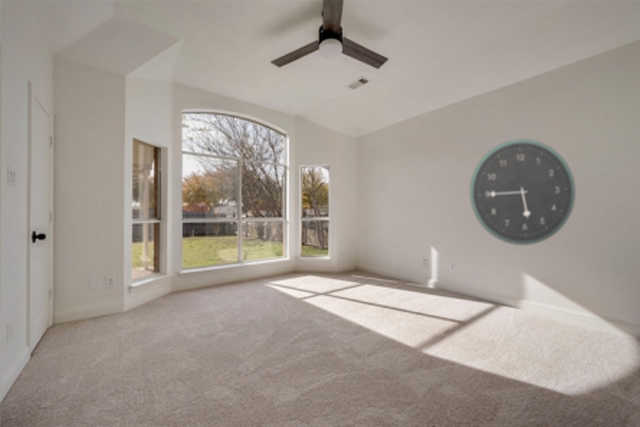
5:45
